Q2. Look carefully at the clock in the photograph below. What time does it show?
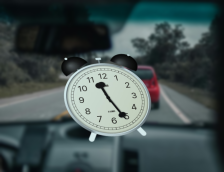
11:26
